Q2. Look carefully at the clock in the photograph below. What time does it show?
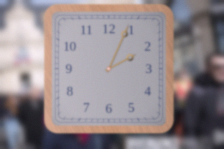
2:04
